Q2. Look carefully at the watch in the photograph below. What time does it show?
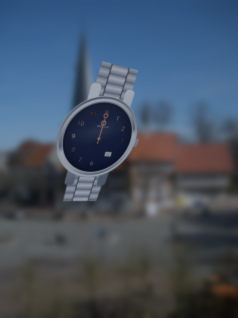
12:00
